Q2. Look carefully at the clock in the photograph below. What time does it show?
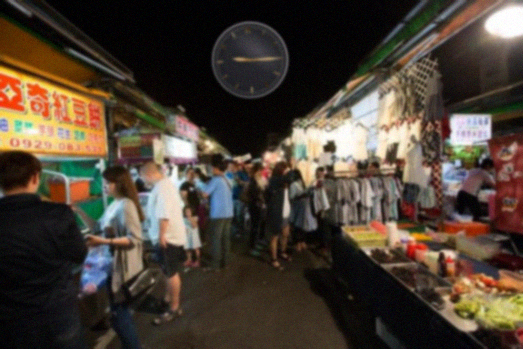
9:15
